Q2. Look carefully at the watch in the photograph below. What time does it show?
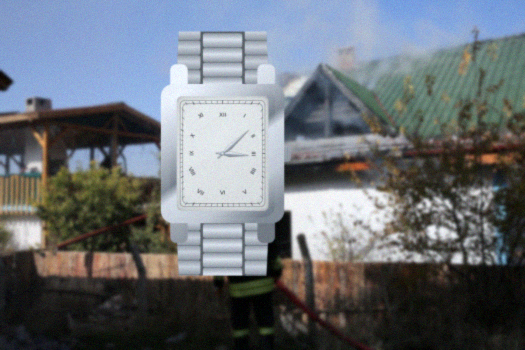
3:08
